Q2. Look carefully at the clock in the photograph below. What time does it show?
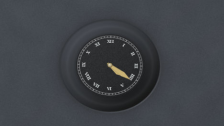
4:21
